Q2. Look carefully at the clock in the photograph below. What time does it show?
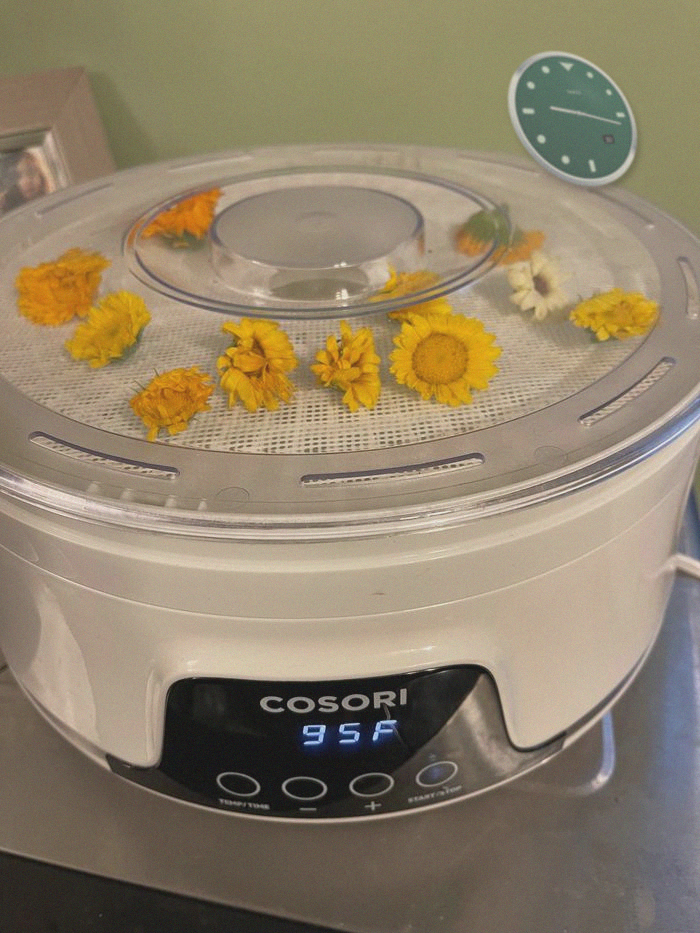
9:17
